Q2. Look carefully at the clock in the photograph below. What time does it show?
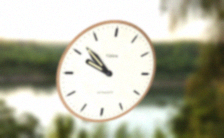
9:52
